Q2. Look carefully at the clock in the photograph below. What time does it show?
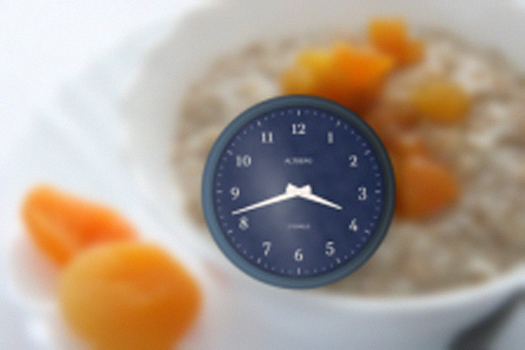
3:42
